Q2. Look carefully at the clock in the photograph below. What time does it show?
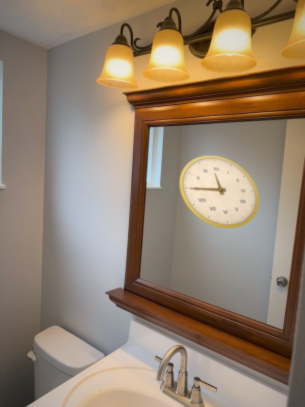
11:45
